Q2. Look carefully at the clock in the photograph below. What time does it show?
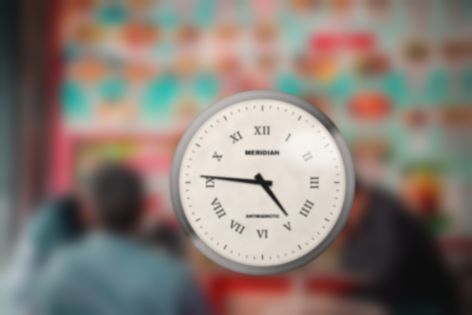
4:46
